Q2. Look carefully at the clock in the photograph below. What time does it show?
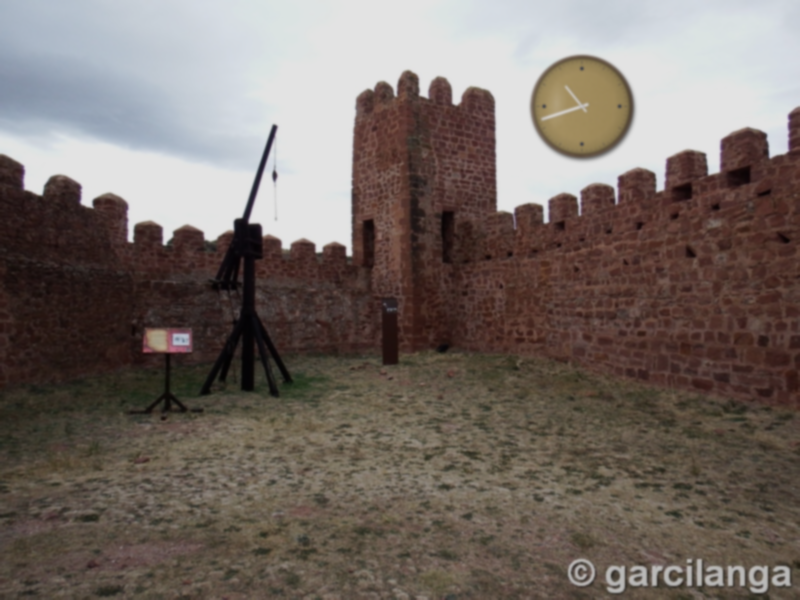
10:42
